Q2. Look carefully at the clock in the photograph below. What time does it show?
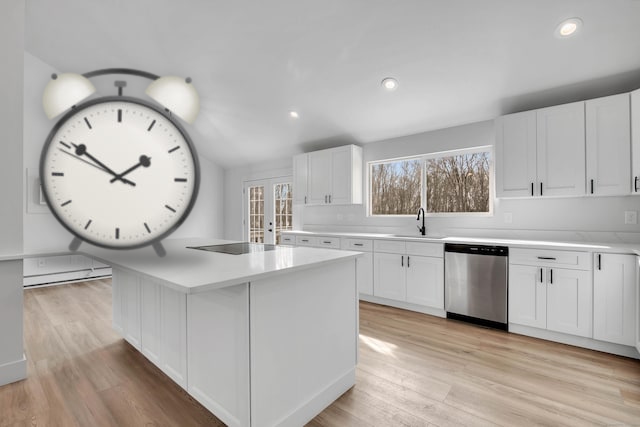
1:50:49
